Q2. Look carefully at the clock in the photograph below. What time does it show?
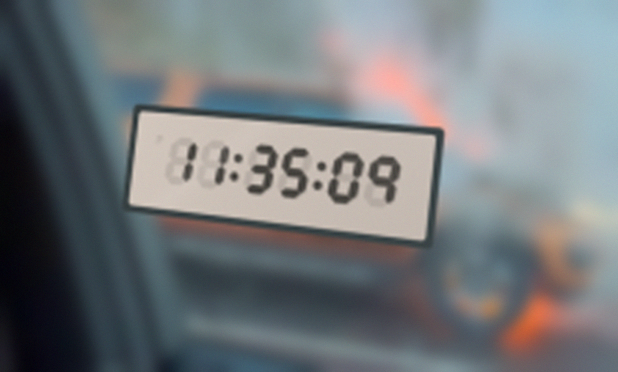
11:35:09
